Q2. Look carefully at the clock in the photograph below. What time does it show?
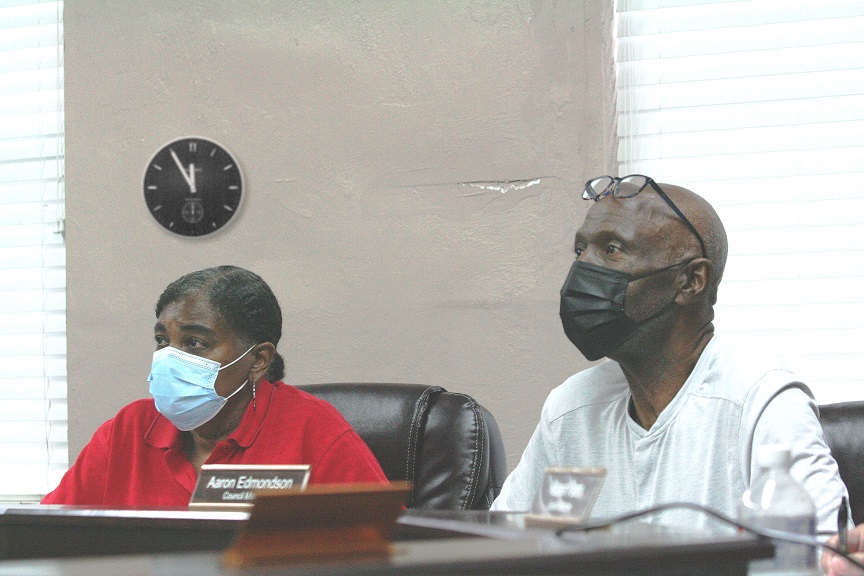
11:55
